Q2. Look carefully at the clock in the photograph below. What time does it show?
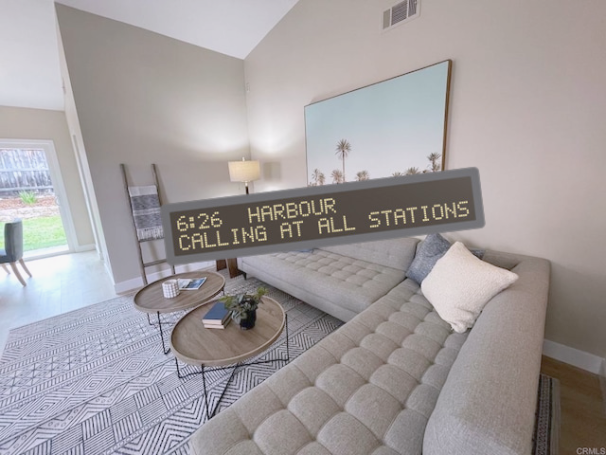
6:26
